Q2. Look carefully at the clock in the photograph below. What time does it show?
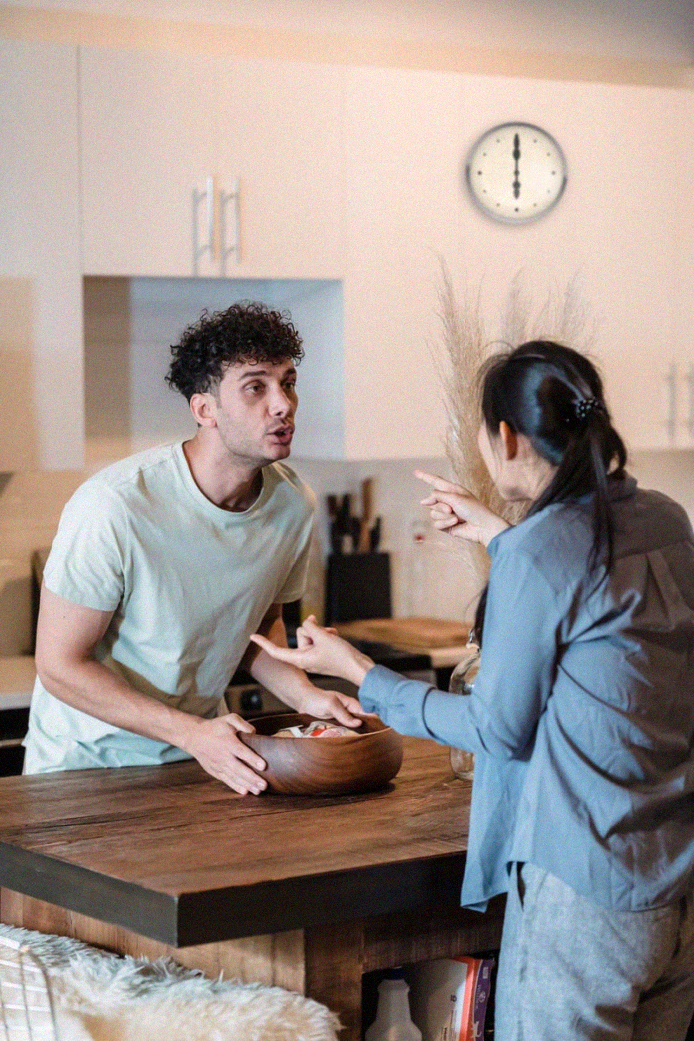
6:00
